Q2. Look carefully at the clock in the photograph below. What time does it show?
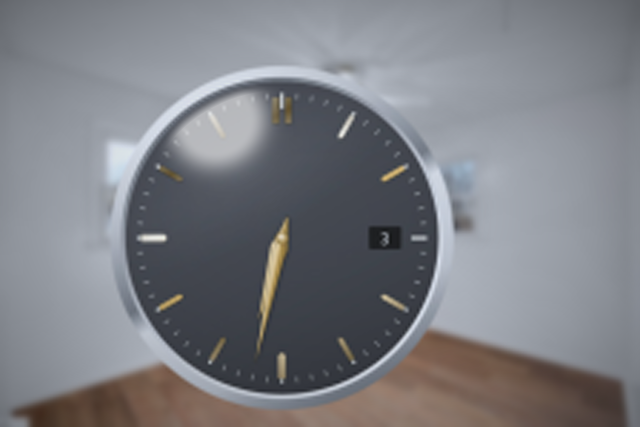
6:32
